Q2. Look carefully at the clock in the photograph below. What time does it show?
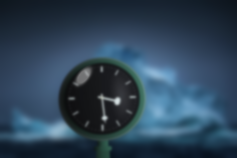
3:29
